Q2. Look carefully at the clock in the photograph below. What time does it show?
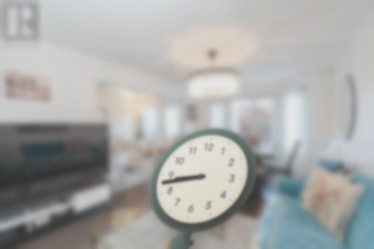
8:43
